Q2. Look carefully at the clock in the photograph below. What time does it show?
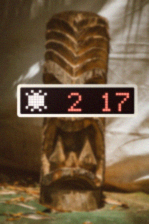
2:17
